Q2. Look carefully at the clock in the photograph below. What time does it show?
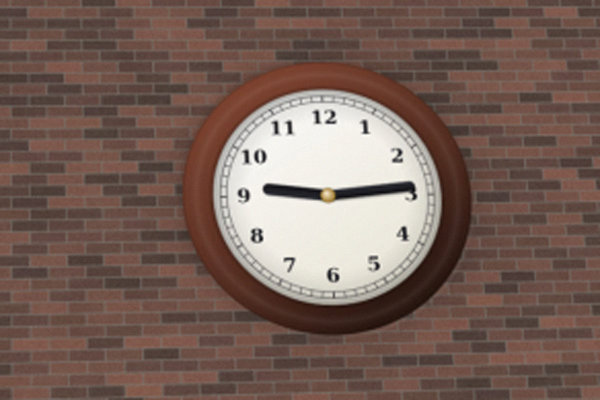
9:14
